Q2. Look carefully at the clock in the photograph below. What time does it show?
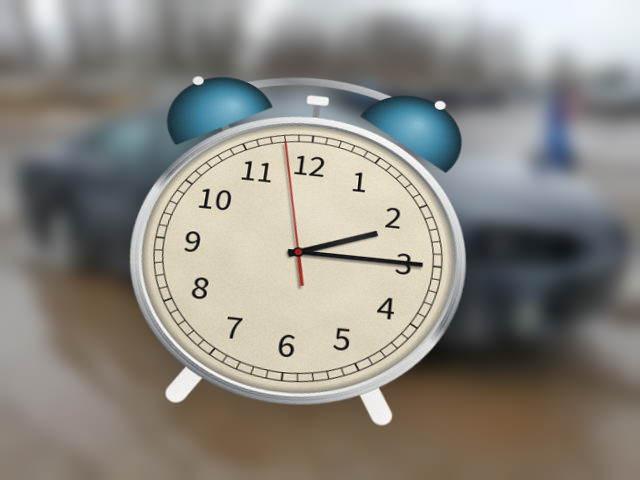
2:14:58
